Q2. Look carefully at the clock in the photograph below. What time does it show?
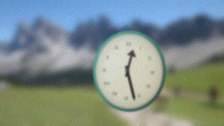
12:27
